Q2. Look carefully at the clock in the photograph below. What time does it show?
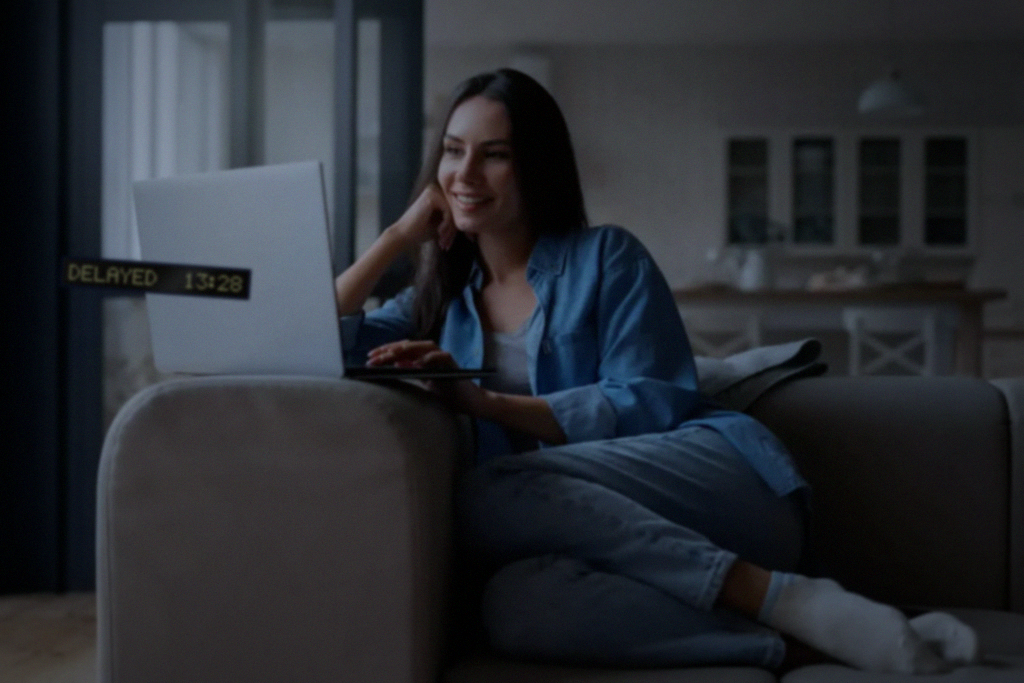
13:28
